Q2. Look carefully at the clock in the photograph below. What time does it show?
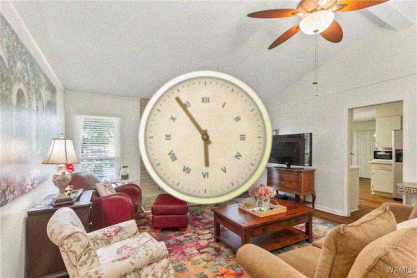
5:54
